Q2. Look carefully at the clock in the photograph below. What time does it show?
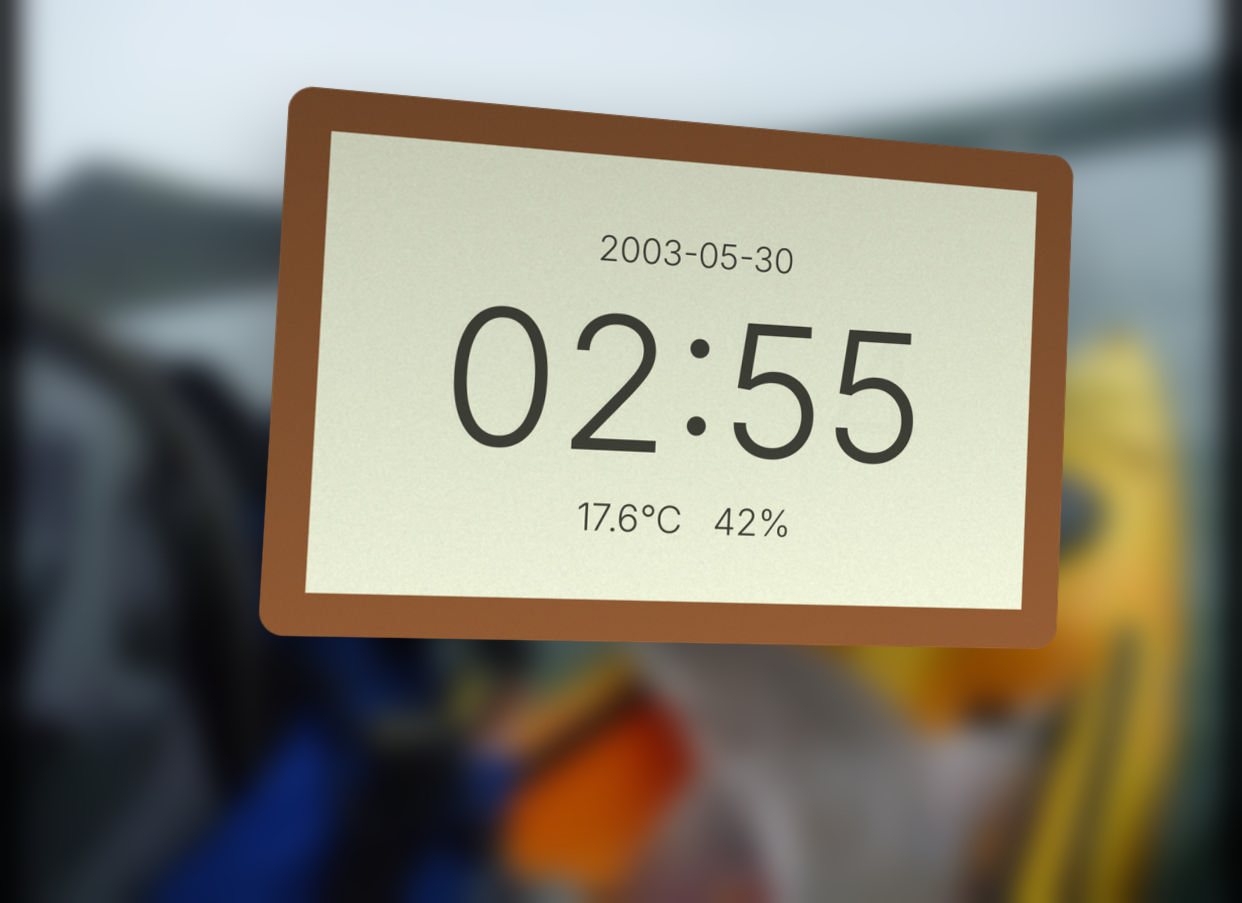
2:55
